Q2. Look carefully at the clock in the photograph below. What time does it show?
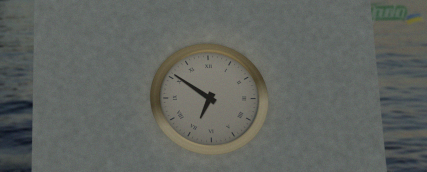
6:51
